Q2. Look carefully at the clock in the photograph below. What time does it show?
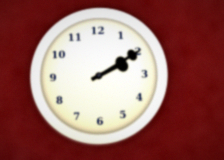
2:10
